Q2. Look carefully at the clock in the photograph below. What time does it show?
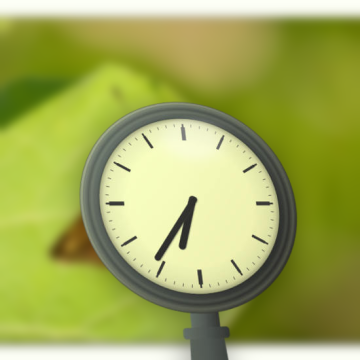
6:36
